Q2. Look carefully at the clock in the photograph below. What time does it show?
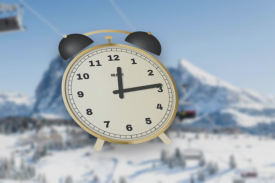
12:14
